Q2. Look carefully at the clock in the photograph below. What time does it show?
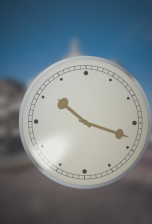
10:18
